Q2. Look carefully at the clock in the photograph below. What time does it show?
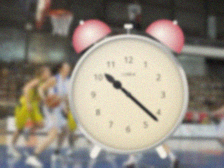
10:22
